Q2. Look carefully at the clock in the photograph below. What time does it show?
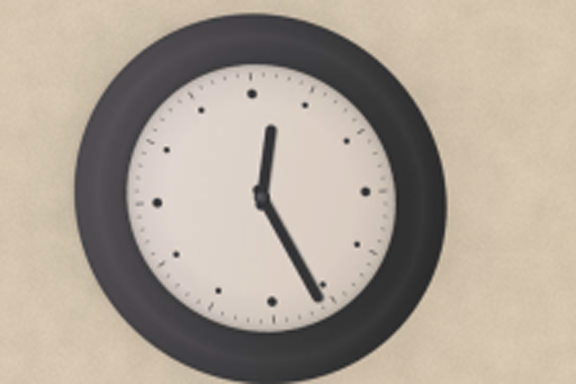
12:26
